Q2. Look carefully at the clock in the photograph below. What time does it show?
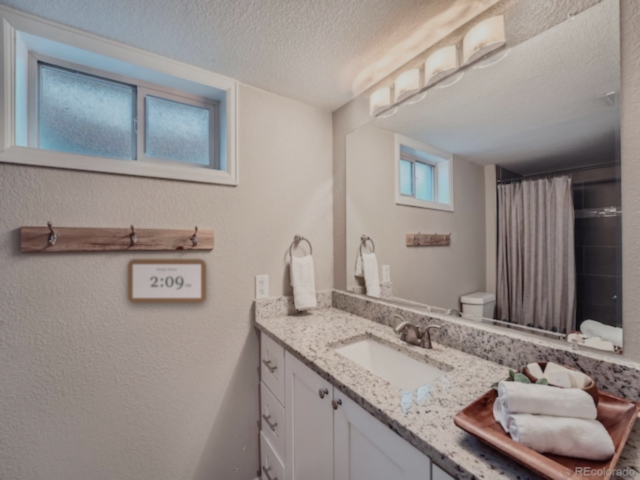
2:09
